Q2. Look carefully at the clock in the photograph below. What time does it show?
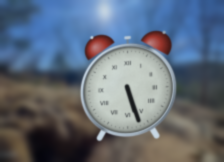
5:27
